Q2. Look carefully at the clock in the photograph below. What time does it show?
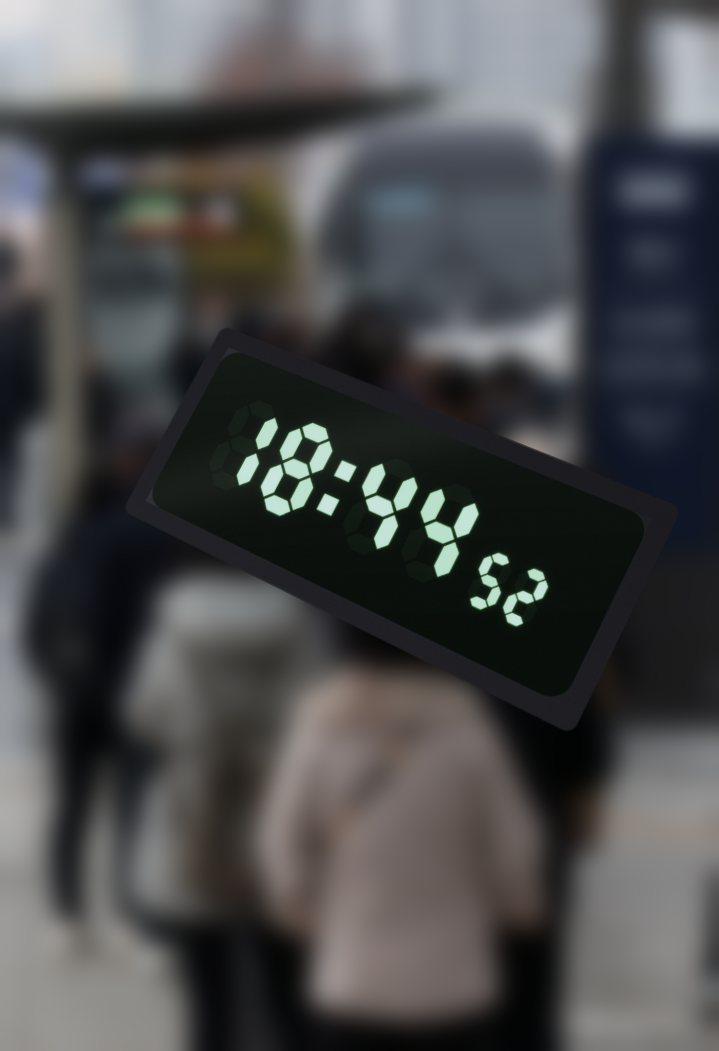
18:44:52
